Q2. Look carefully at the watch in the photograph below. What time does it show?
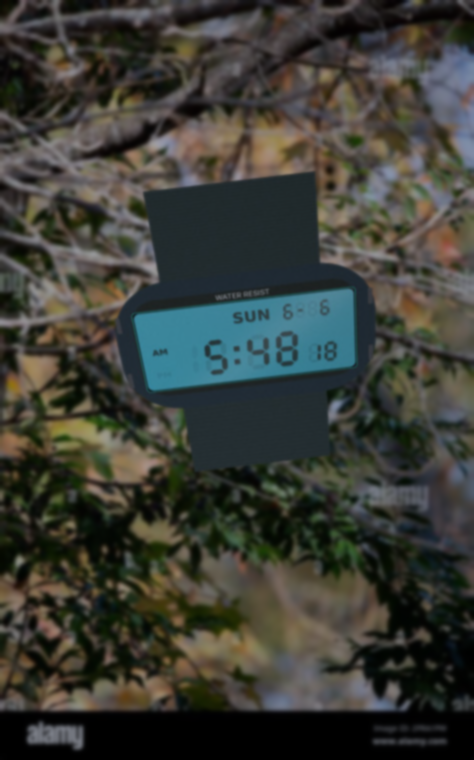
5:48:18
